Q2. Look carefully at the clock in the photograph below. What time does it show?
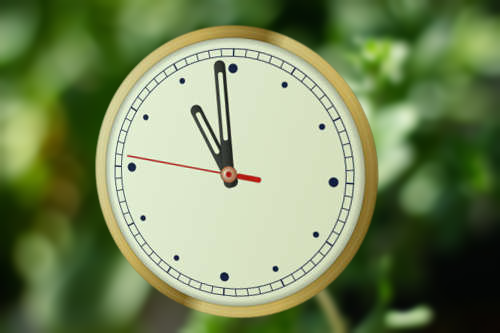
10:58:46
